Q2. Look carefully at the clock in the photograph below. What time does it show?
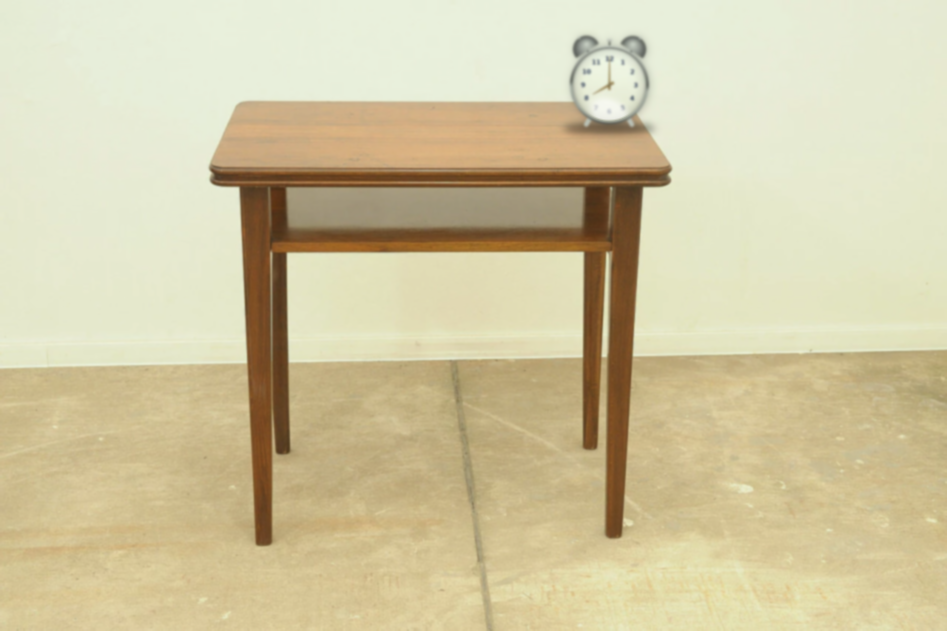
8:00
